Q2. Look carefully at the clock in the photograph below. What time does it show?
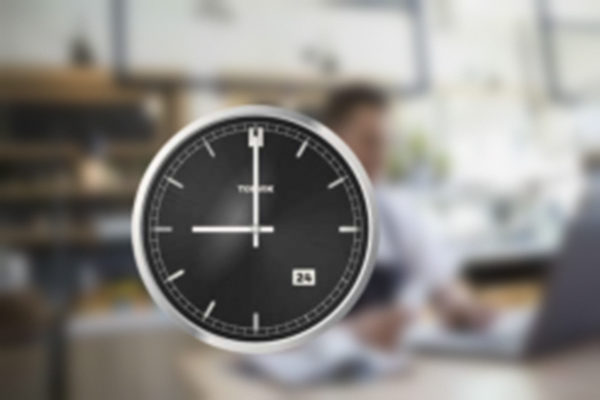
9:00
